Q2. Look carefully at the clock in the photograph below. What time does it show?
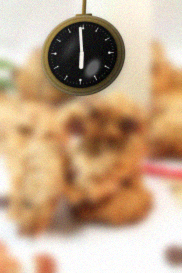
5:59
